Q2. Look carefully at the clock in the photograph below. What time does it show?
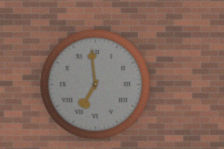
6:59
